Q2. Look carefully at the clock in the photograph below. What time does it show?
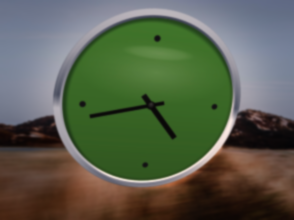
4:43
